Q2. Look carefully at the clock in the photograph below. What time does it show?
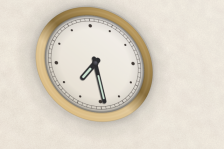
7:29
